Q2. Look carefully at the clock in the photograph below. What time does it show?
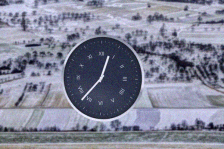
12:37
